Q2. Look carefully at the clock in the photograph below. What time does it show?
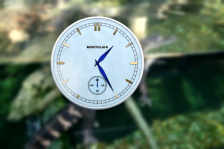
1:25
